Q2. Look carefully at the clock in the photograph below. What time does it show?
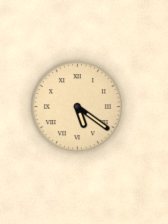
5:21
